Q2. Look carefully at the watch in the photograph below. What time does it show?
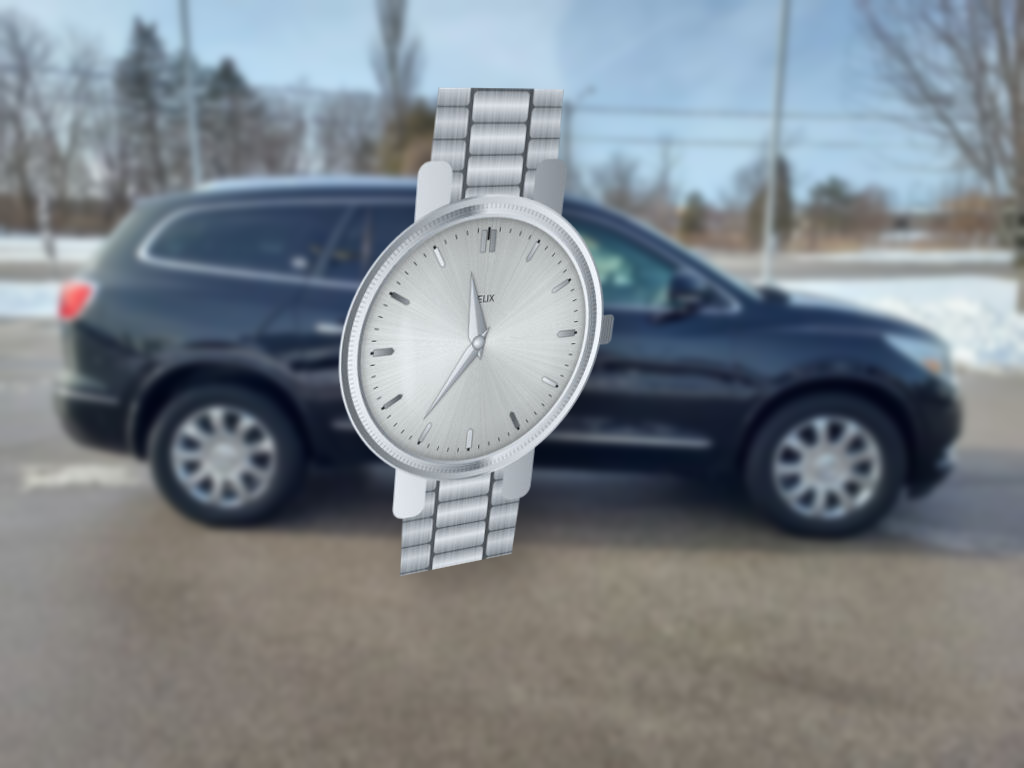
11:36
